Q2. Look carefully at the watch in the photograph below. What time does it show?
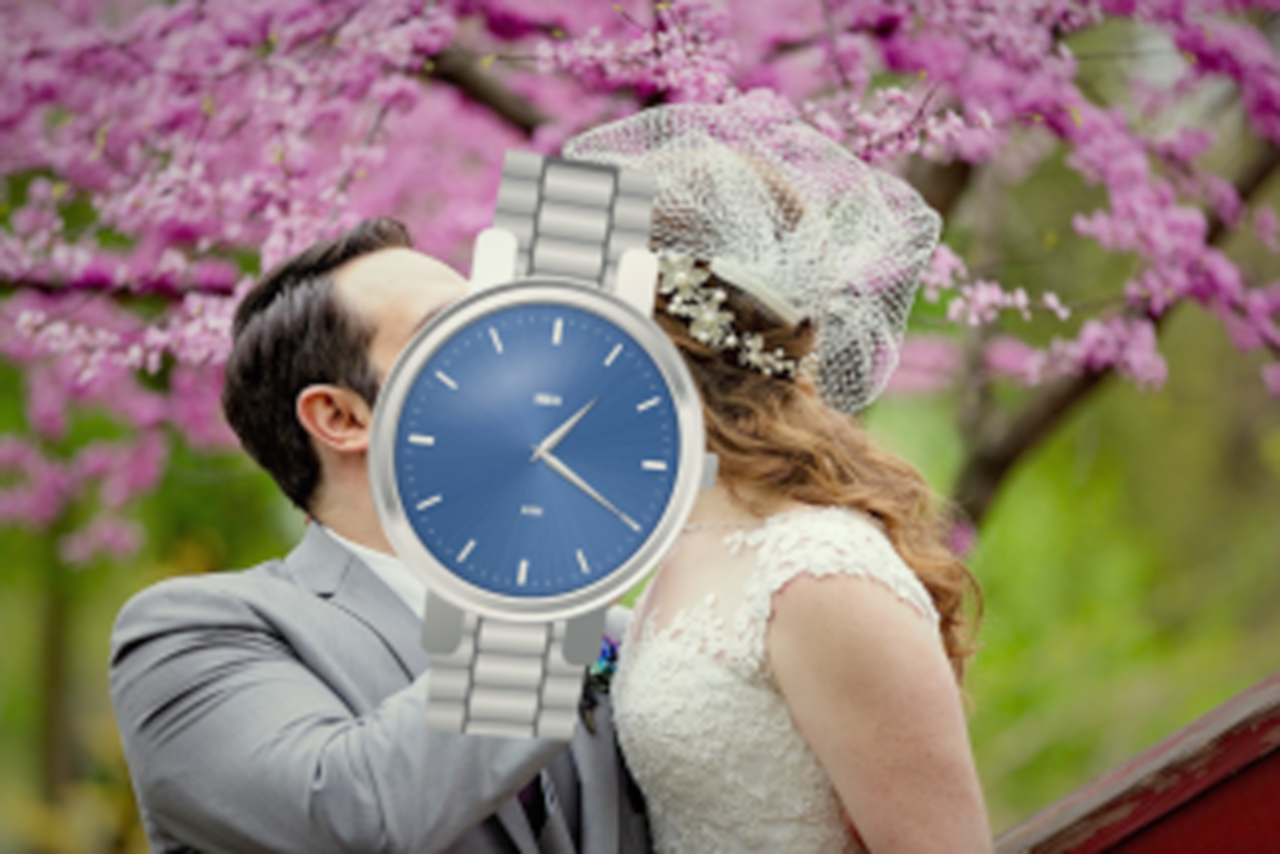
1:20
